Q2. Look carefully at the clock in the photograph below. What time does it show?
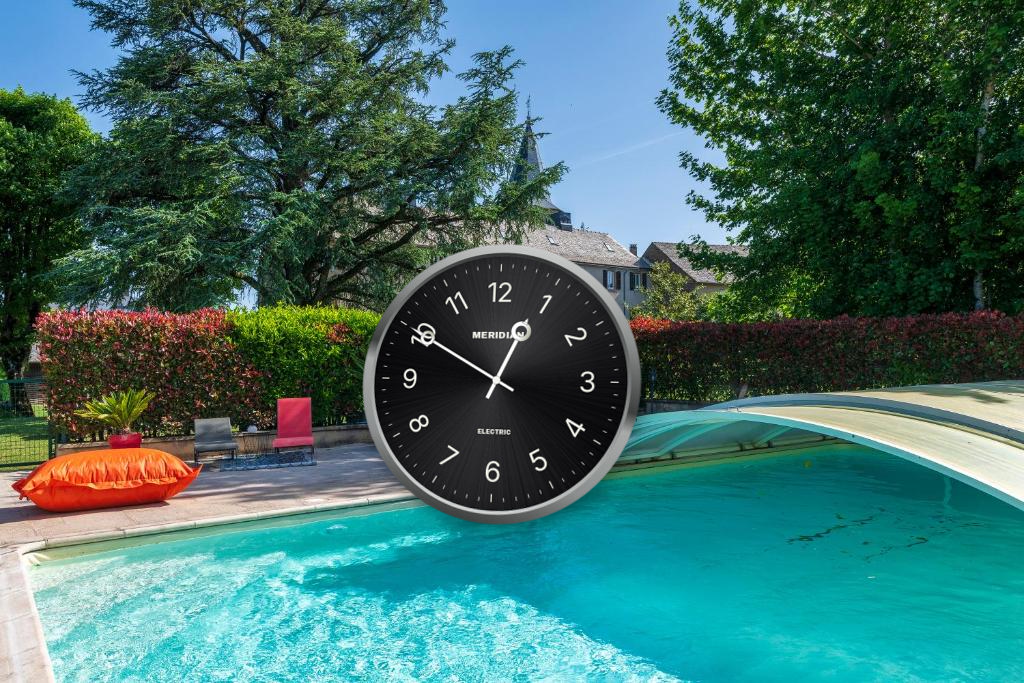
12:50
